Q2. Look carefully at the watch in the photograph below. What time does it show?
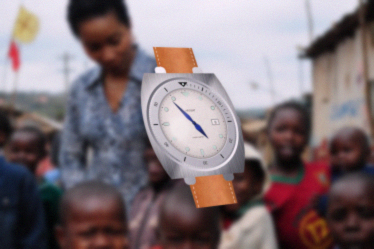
4:54
